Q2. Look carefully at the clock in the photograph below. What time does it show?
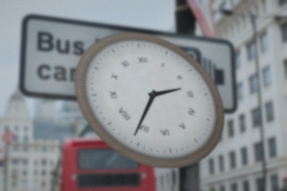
2:36
